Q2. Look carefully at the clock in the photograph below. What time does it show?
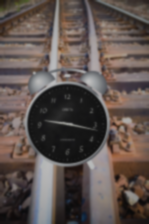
9:17
